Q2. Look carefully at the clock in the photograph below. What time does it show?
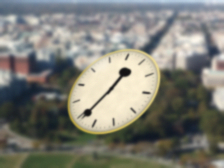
12:34
